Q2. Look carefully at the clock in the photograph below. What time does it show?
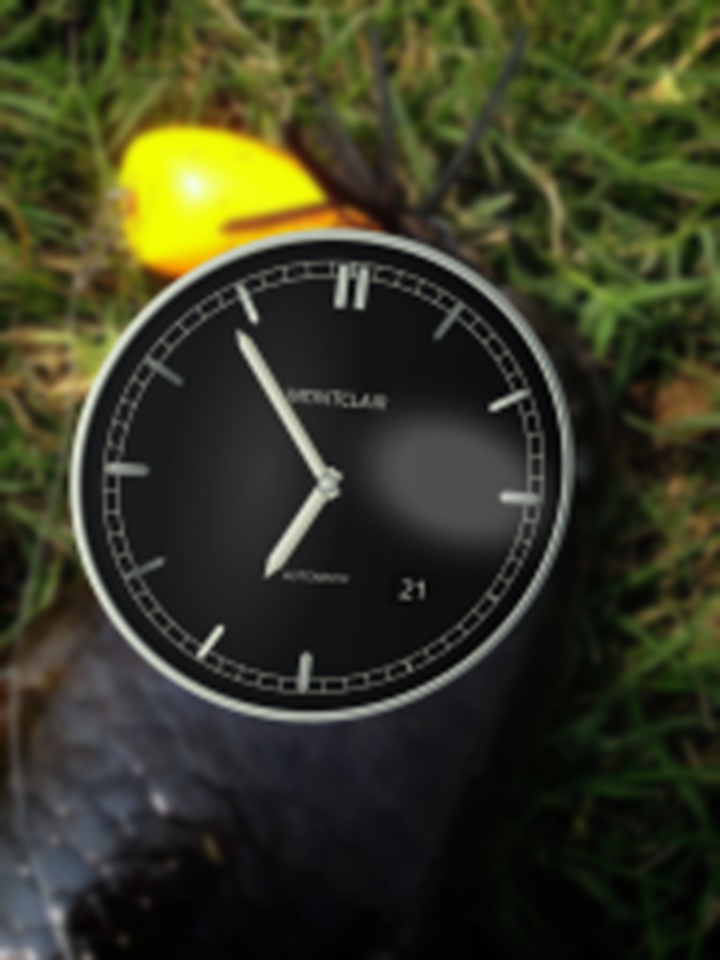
6:54
